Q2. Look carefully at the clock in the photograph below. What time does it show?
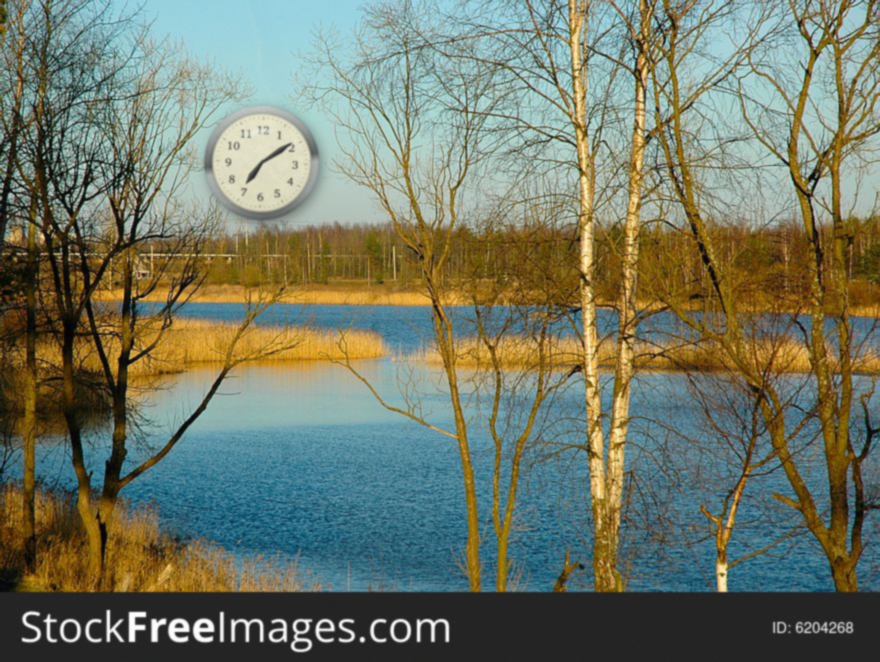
7:09
